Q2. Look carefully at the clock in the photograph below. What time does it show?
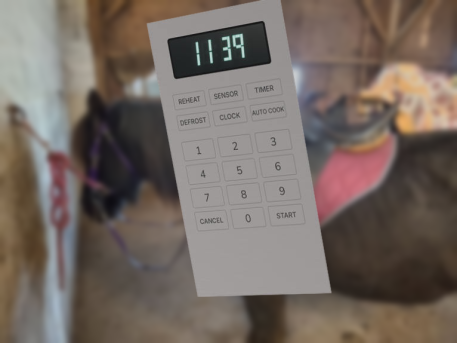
11:39
